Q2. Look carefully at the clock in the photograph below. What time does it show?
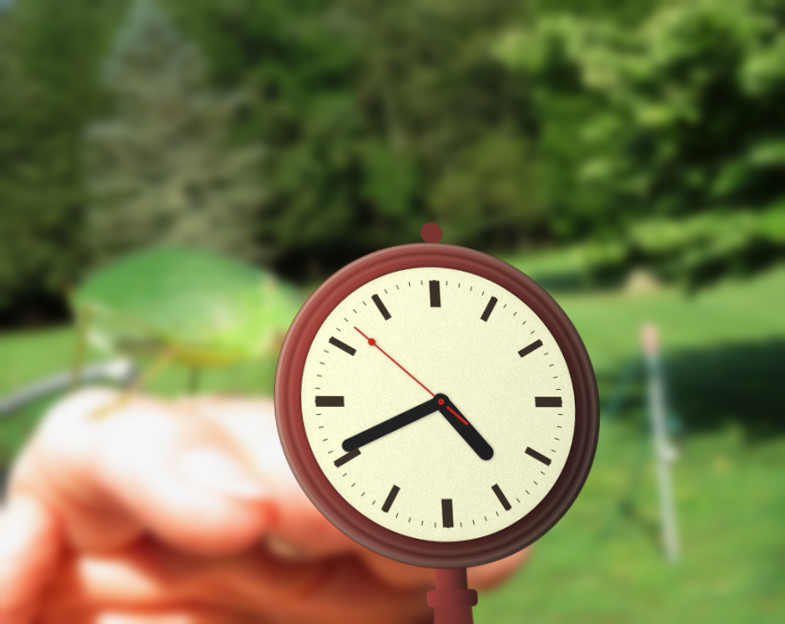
4:40:52
